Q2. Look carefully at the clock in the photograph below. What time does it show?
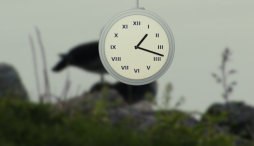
1:18
